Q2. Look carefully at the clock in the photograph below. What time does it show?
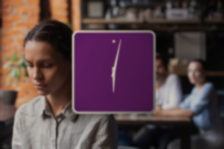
6:02
